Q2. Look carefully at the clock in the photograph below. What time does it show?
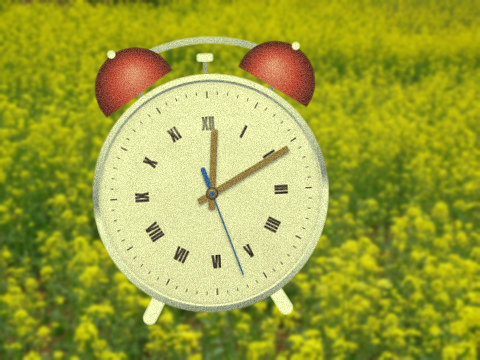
12:10:27
